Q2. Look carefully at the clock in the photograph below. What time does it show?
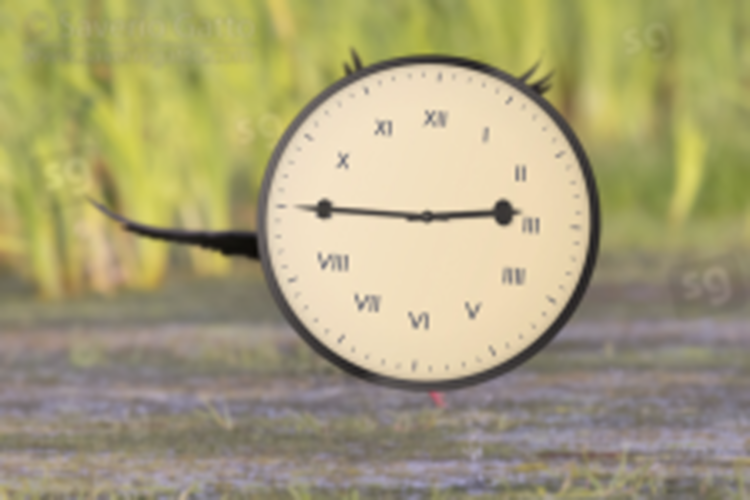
2:45
